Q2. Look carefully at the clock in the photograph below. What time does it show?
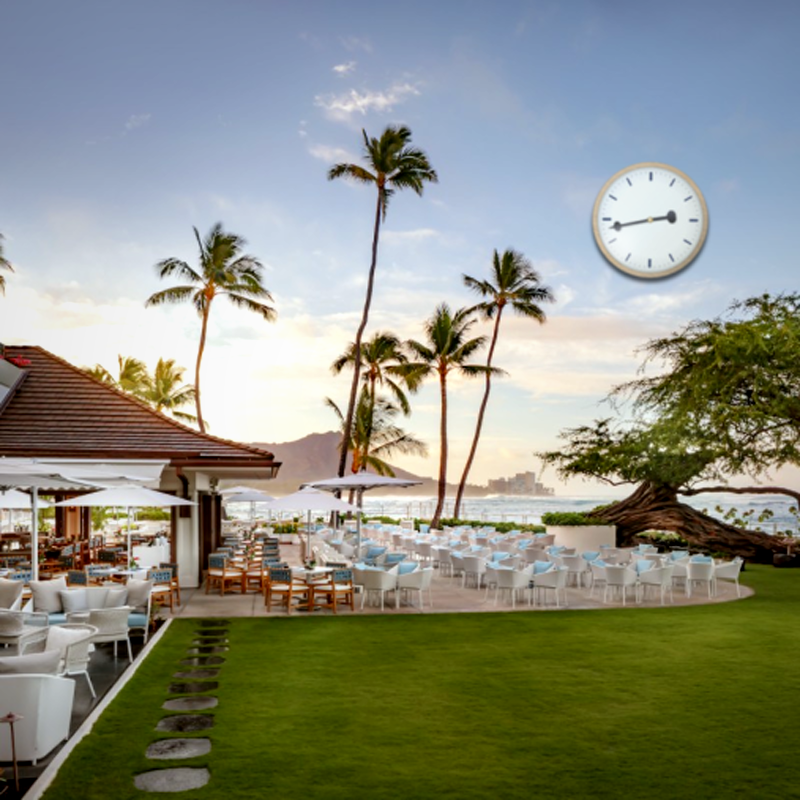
2:43
